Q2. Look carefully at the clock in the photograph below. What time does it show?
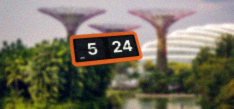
5:24
